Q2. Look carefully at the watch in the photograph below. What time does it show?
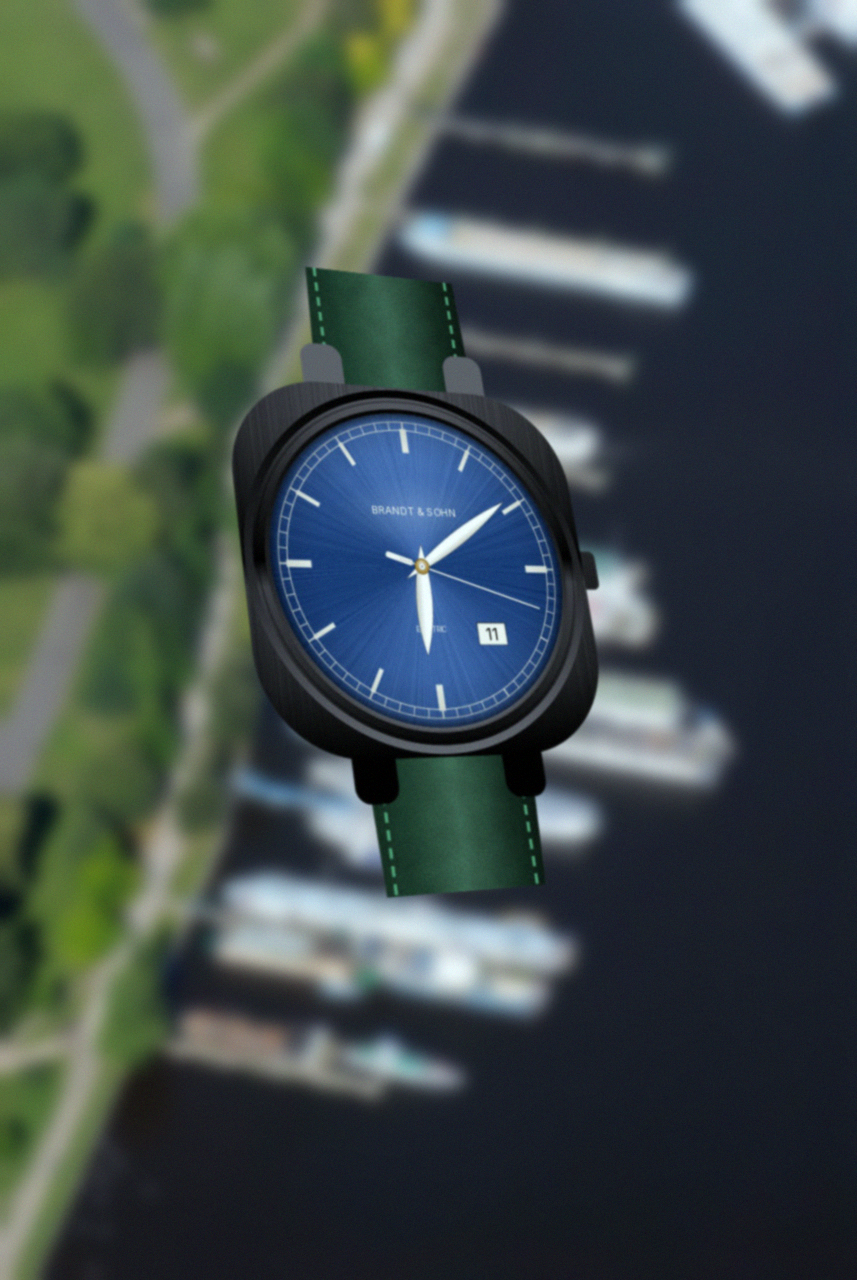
6:09:18
